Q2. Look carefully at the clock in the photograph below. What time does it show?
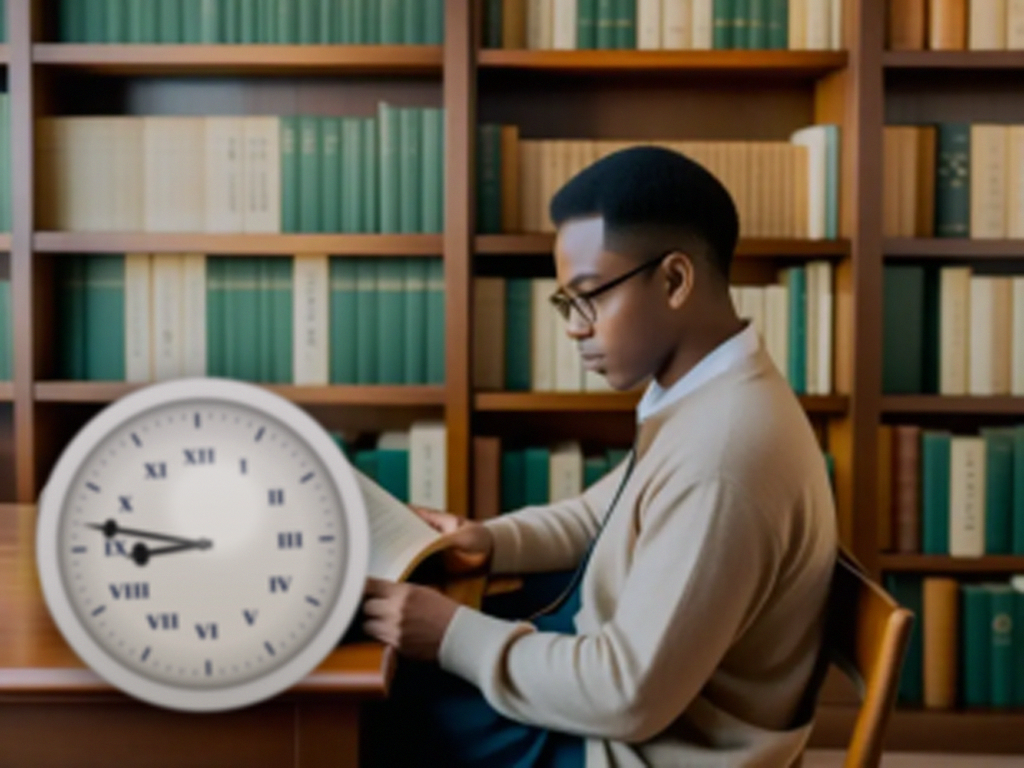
8:47
